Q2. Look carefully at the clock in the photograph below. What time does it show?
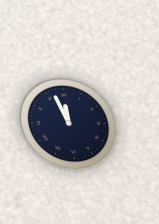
11:57
